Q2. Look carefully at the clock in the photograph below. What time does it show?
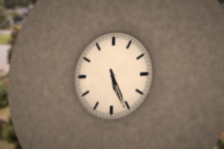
5:26
